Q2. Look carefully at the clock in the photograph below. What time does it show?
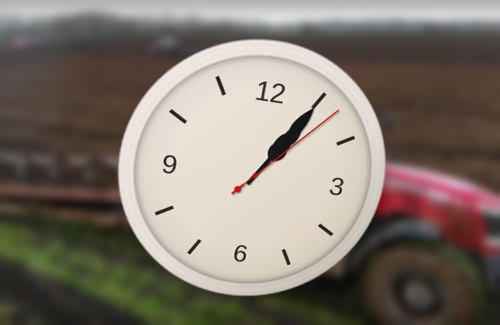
1:05:07
